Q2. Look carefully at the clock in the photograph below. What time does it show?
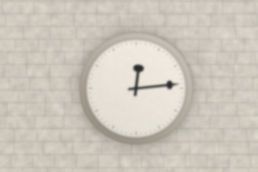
12:14
